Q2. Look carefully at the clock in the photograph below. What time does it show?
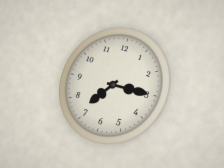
7:15
